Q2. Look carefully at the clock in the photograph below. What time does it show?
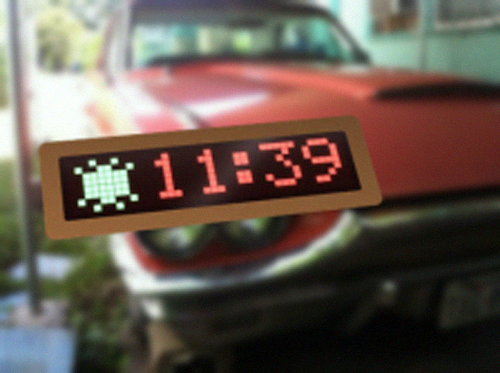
11:39
